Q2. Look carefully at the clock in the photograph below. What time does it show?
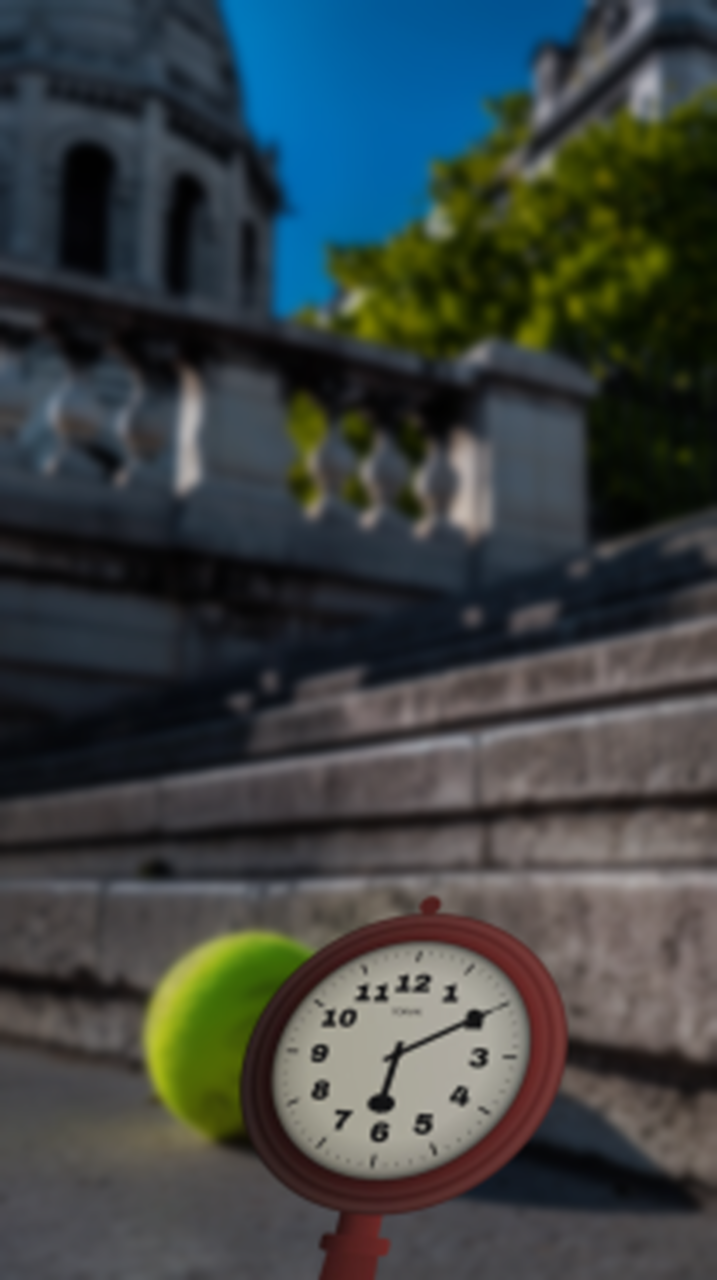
6:10
